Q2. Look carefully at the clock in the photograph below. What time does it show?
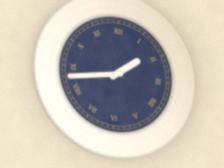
1:43
